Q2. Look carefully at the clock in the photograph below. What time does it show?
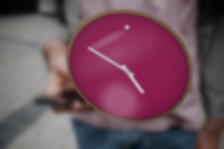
4:50
